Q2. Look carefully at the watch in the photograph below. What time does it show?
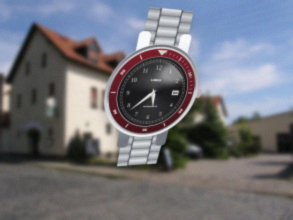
5:38
